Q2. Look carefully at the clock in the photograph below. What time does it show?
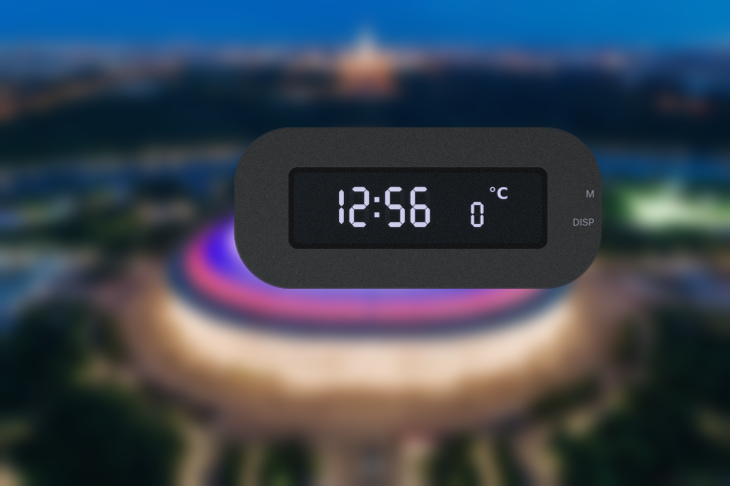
12:56
